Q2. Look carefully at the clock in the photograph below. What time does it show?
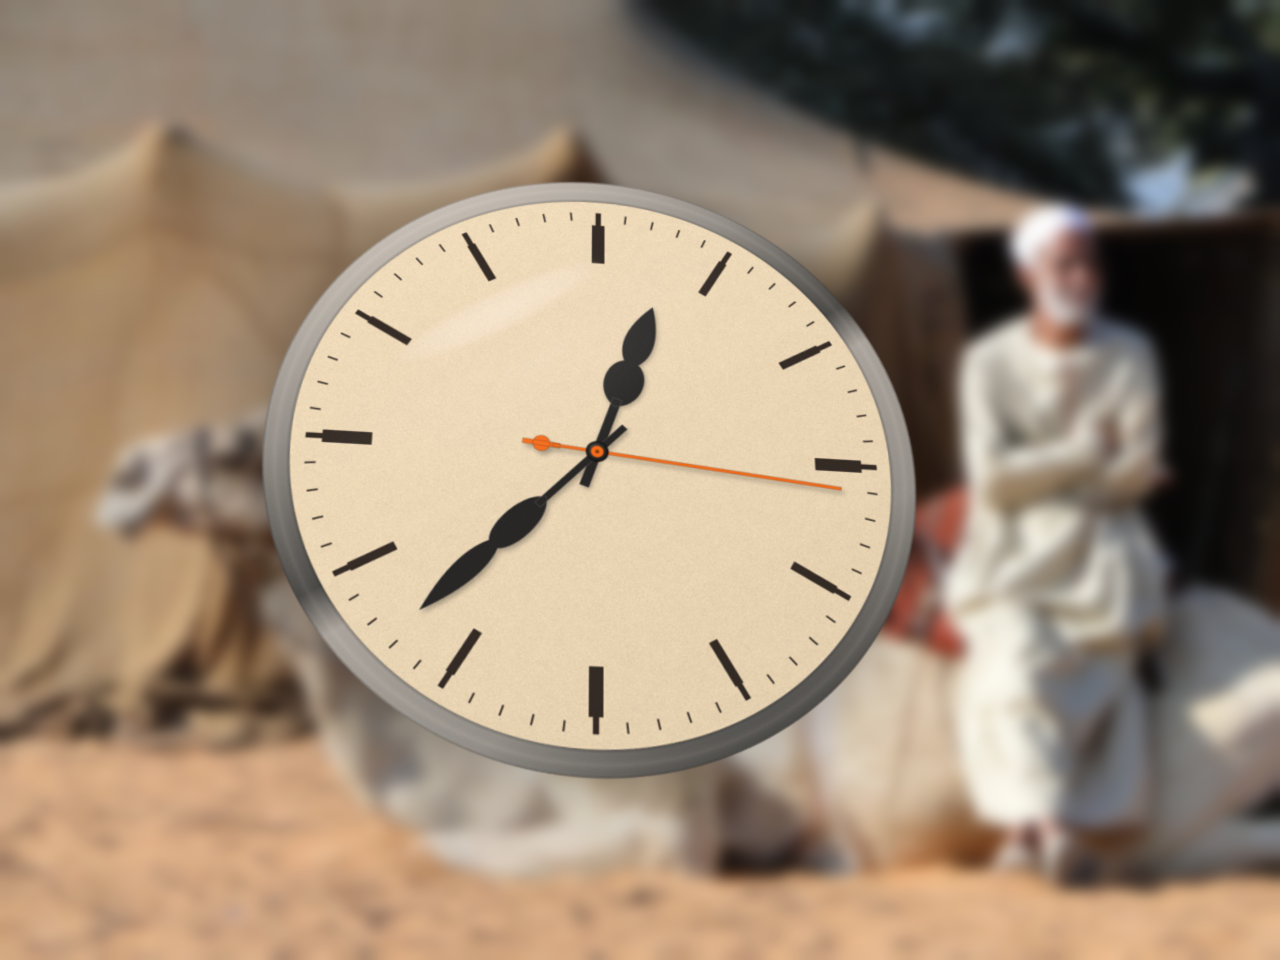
12:37:16
